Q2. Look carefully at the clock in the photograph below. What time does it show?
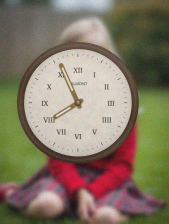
7:56
